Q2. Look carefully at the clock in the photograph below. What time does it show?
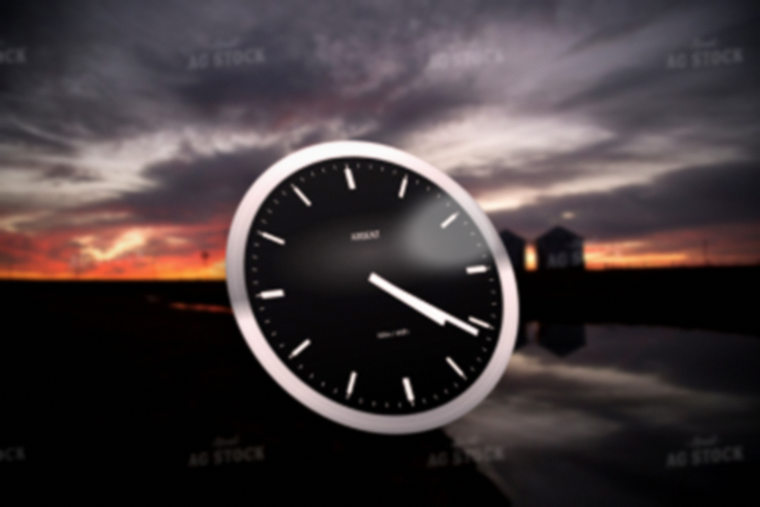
4:21
